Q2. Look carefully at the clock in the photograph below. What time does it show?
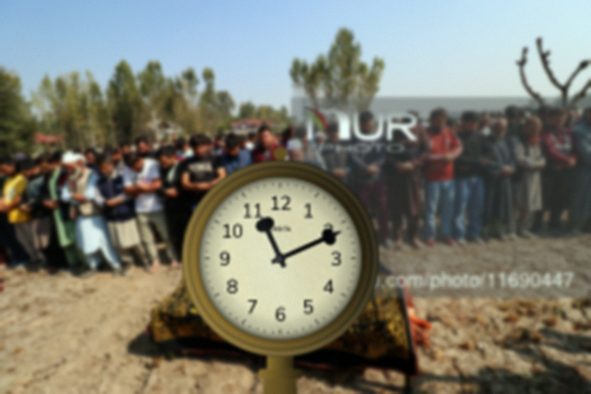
11:11
